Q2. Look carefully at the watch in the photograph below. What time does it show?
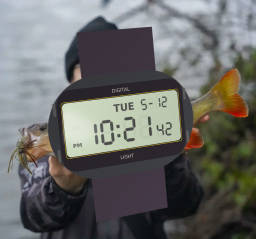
10:21:42
